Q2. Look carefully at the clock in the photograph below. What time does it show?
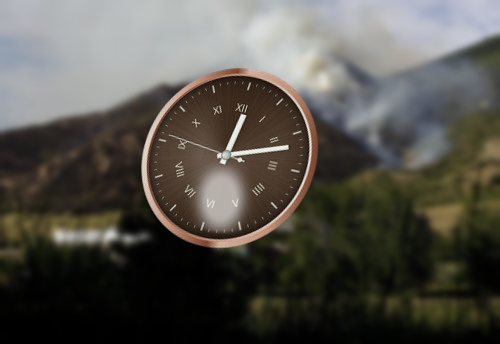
12:11:46
